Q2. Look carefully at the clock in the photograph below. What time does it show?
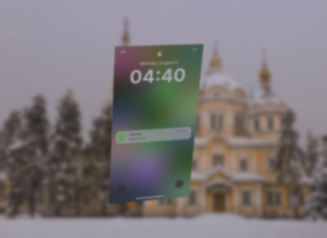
4:40
